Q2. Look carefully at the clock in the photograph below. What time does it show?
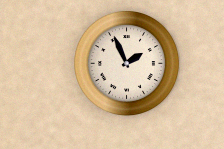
1:56
